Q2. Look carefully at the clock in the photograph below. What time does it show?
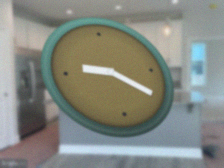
9:21
